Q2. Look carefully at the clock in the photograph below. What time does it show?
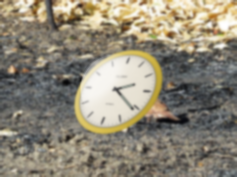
2:21
